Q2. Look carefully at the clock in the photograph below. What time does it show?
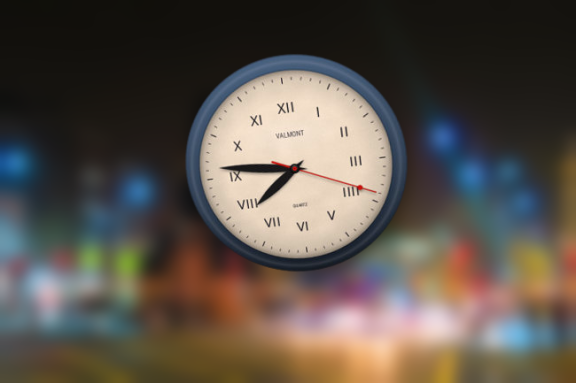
7:46:19
